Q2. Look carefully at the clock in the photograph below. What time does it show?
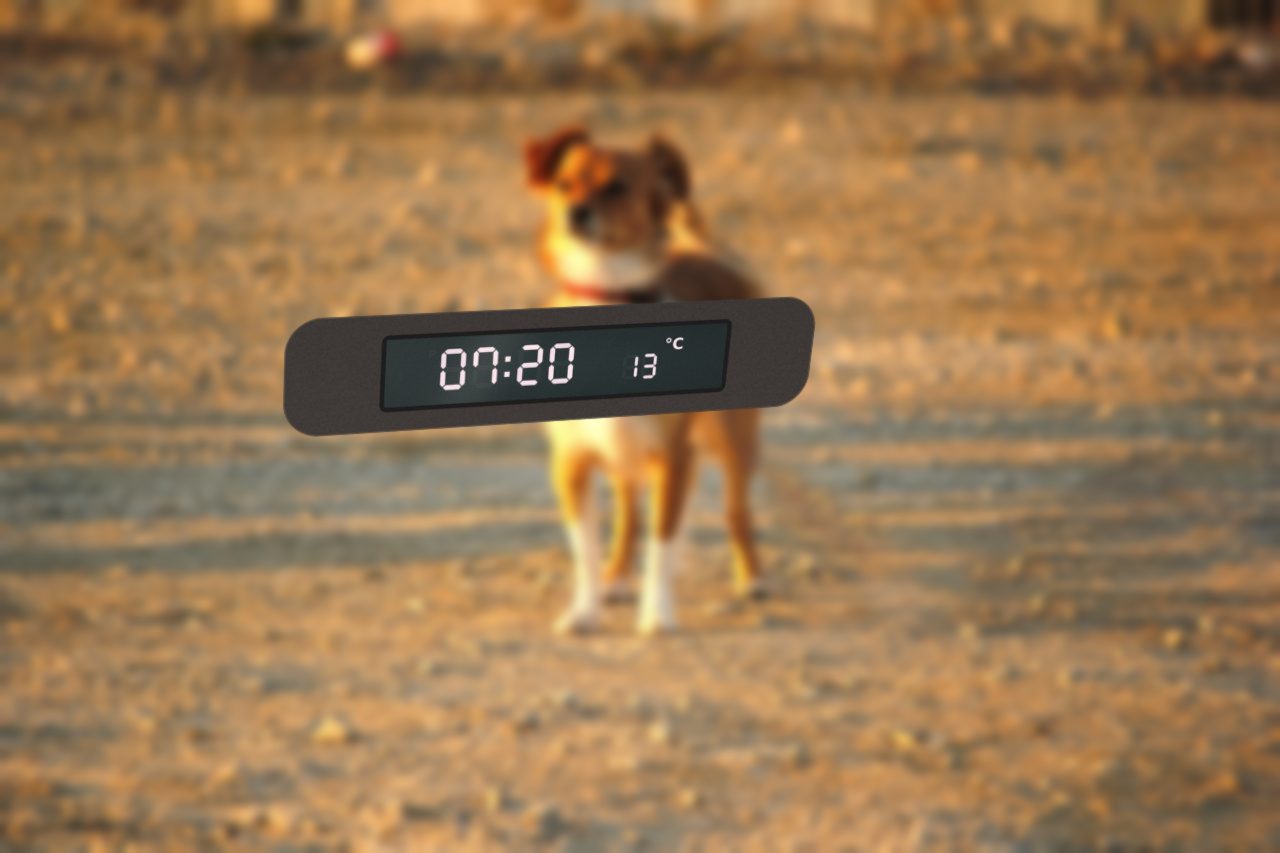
7:20
